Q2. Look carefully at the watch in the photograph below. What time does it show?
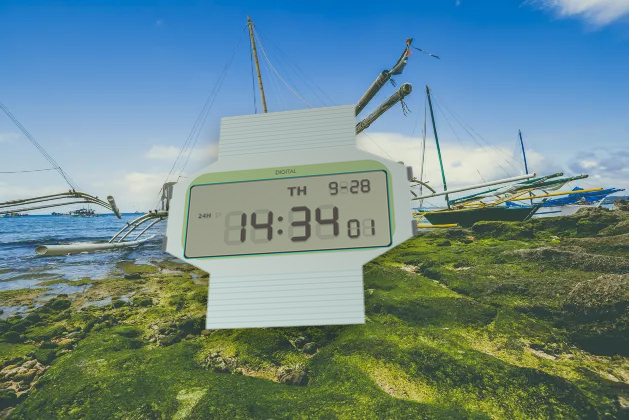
14:34:01
